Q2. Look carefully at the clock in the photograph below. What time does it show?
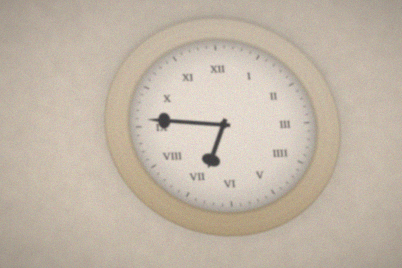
6:46
